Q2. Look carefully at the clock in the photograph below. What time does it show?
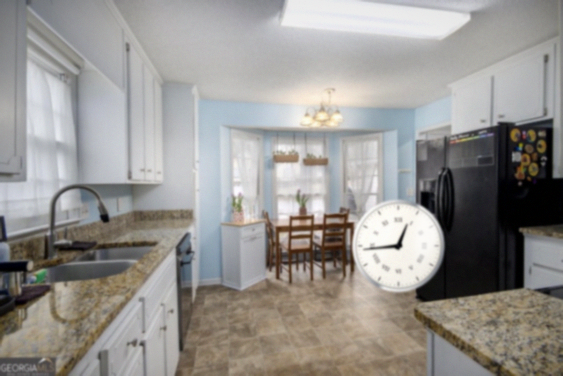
12:44
